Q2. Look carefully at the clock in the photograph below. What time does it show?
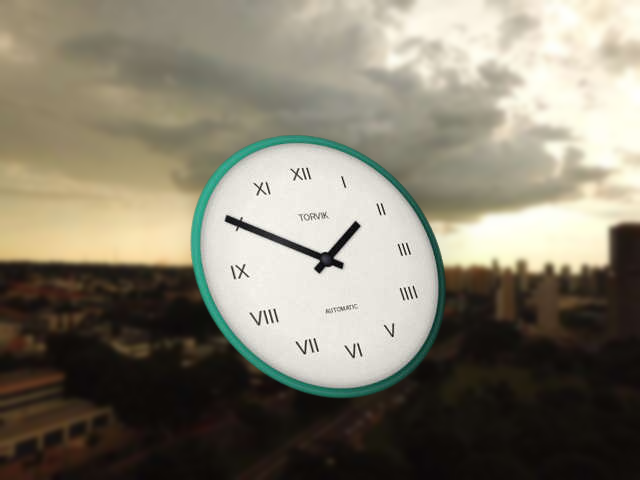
1:50
